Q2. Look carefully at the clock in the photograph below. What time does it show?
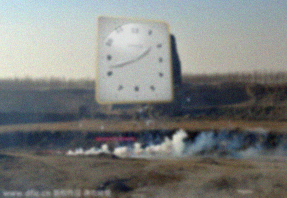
1:42
